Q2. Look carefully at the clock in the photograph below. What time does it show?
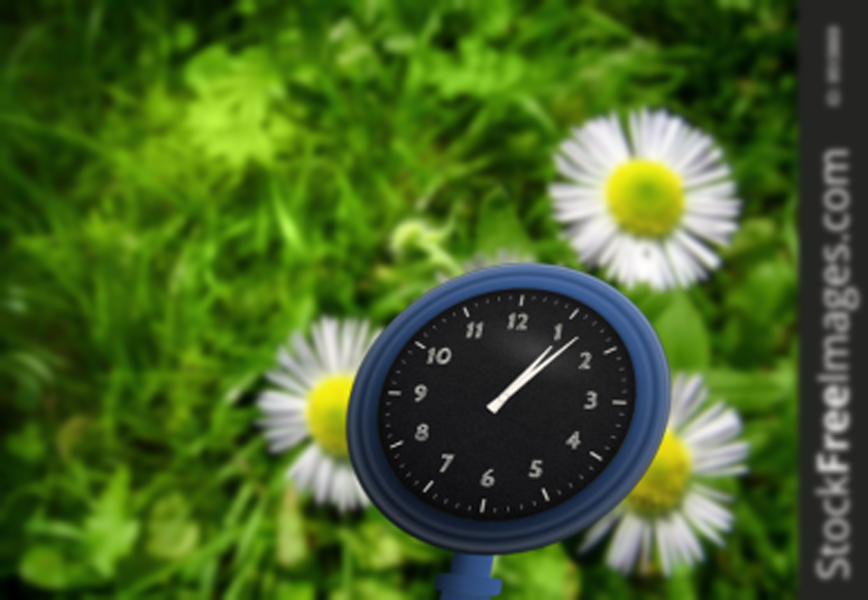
1:07
